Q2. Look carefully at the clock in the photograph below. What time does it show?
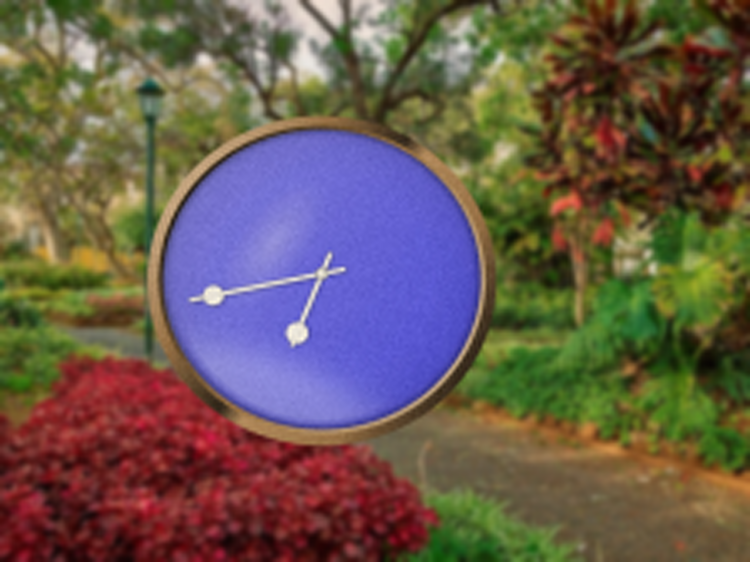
6:43
